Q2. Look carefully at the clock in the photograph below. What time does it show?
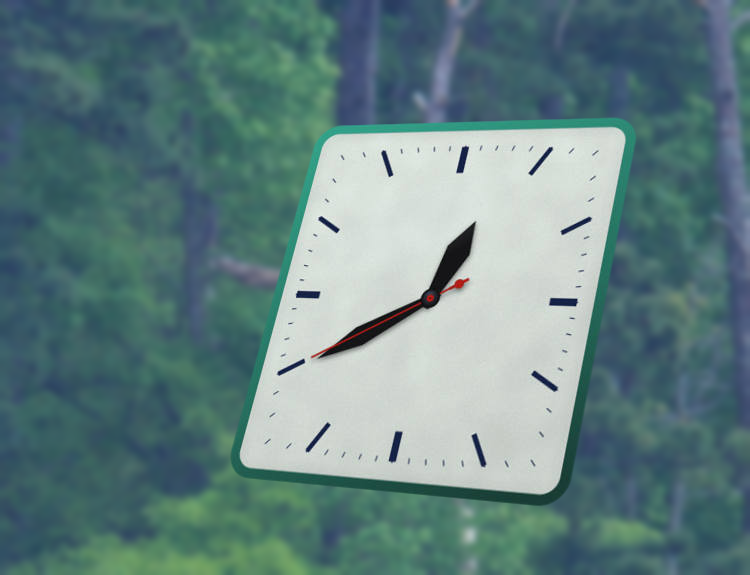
12:39:40
